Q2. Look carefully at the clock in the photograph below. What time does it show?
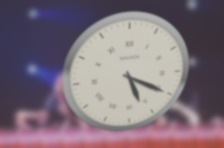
5:20
